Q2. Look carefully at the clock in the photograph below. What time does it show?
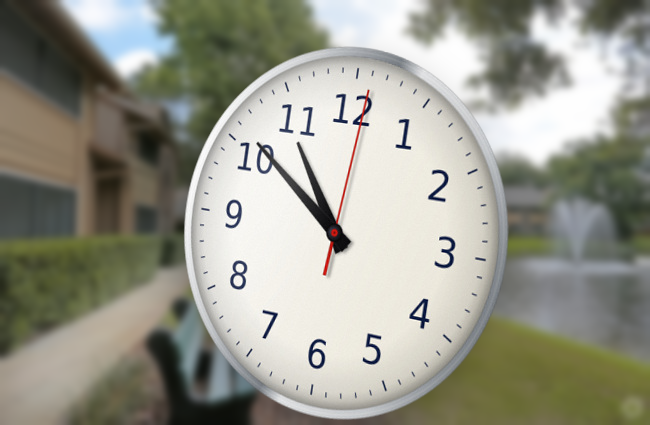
10:51:01
